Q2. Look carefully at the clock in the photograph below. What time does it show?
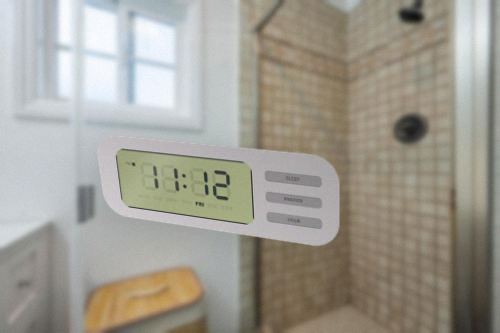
11:12
